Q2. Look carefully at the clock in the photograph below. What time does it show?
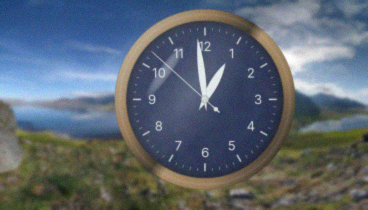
12:58:52
